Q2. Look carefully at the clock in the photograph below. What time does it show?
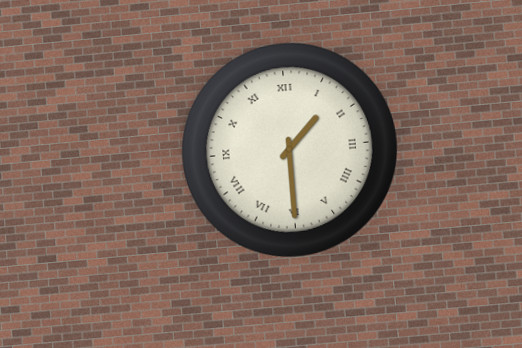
1:30
